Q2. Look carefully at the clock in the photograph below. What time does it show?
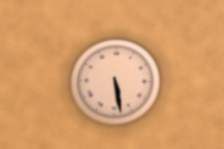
5:28
